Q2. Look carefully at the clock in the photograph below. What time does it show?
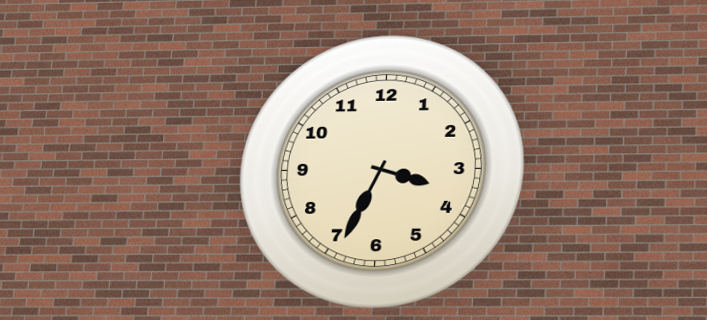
3:34
